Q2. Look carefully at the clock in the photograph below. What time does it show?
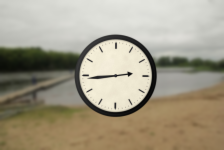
2:44
